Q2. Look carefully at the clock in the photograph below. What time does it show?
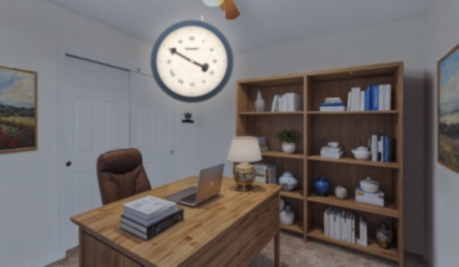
3:50
